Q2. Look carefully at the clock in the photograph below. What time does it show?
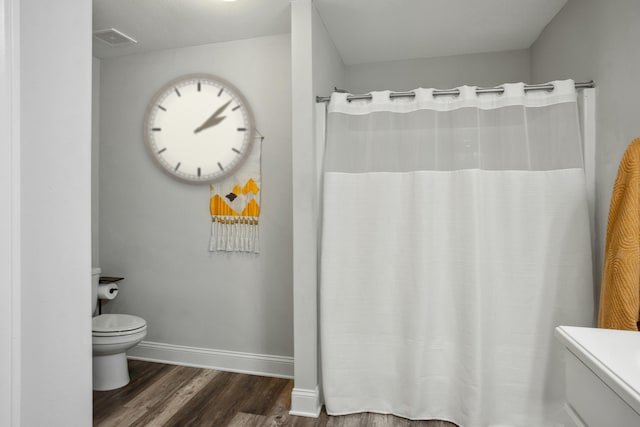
2:08
